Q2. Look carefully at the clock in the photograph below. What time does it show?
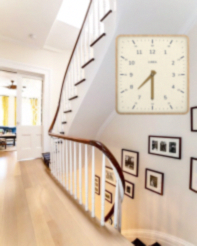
7:30
